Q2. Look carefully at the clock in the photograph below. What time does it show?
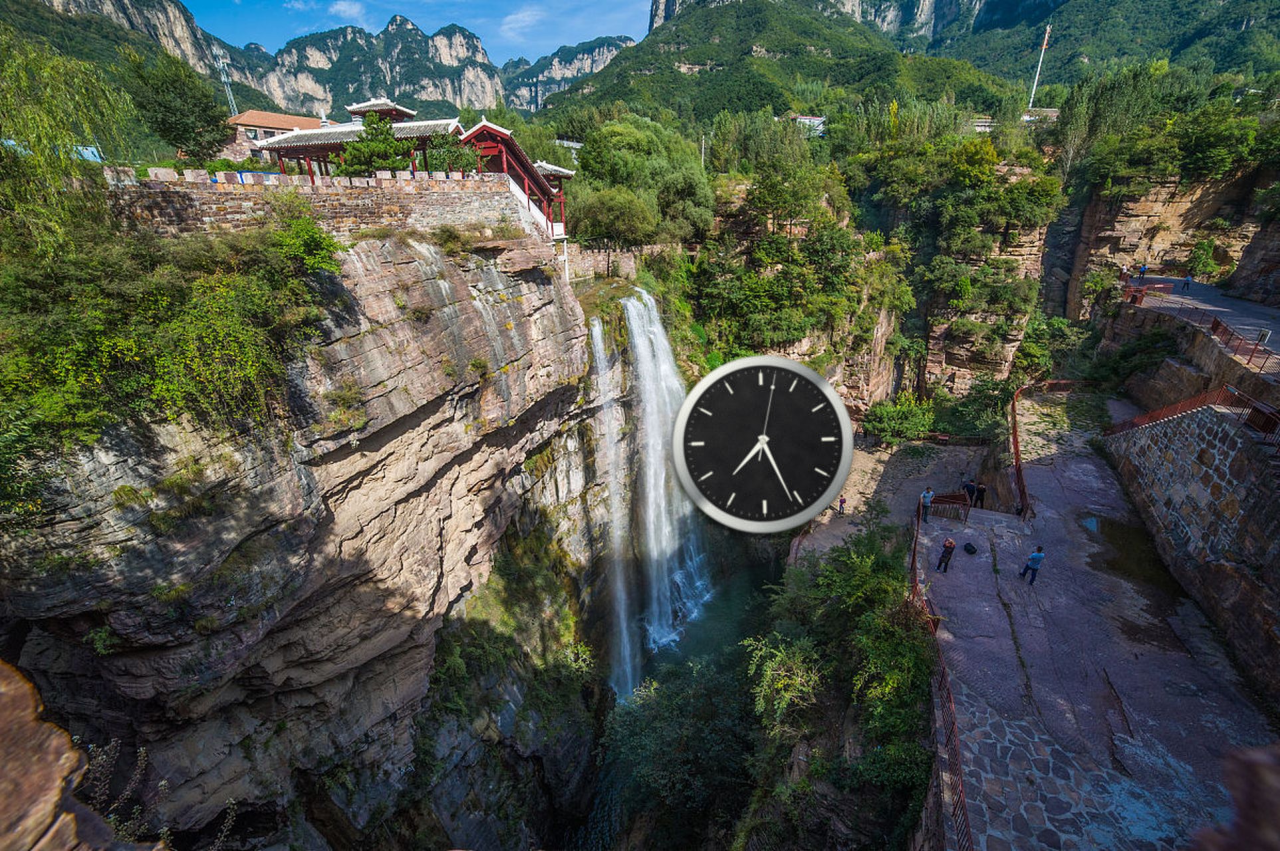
7:26:02
